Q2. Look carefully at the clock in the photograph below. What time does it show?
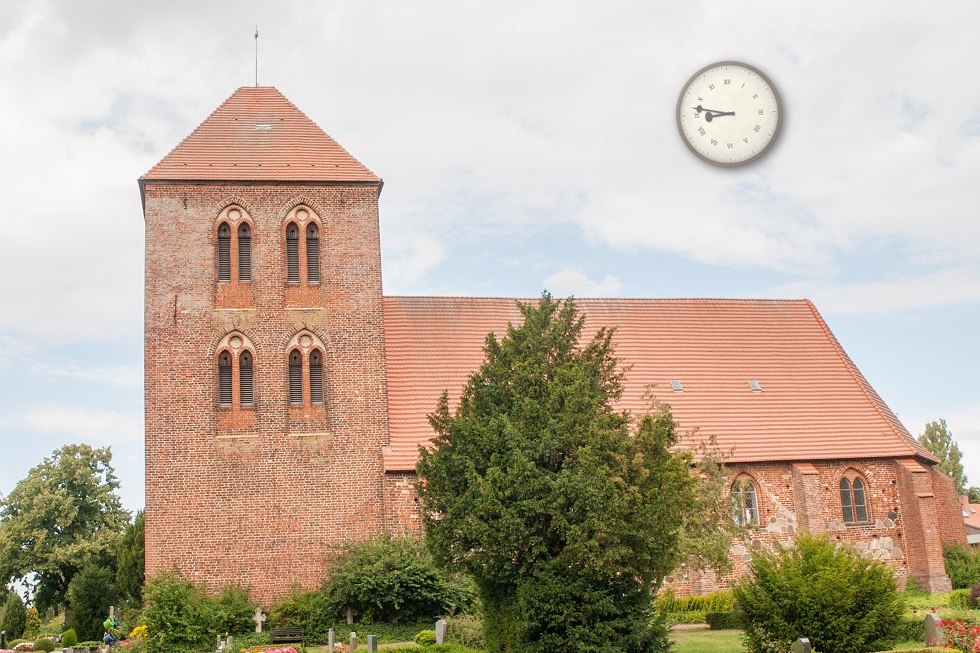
8:47
